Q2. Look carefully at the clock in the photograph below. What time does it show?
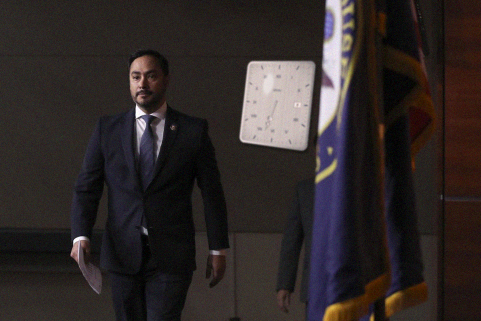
6:33
